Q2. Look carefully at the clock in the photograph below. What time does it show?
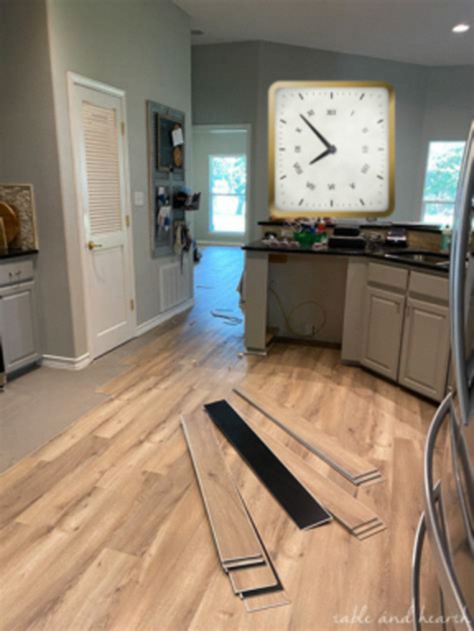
7:53
